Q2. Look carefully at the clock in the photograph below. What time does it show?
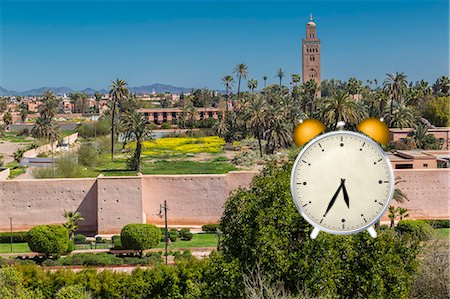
5:35
